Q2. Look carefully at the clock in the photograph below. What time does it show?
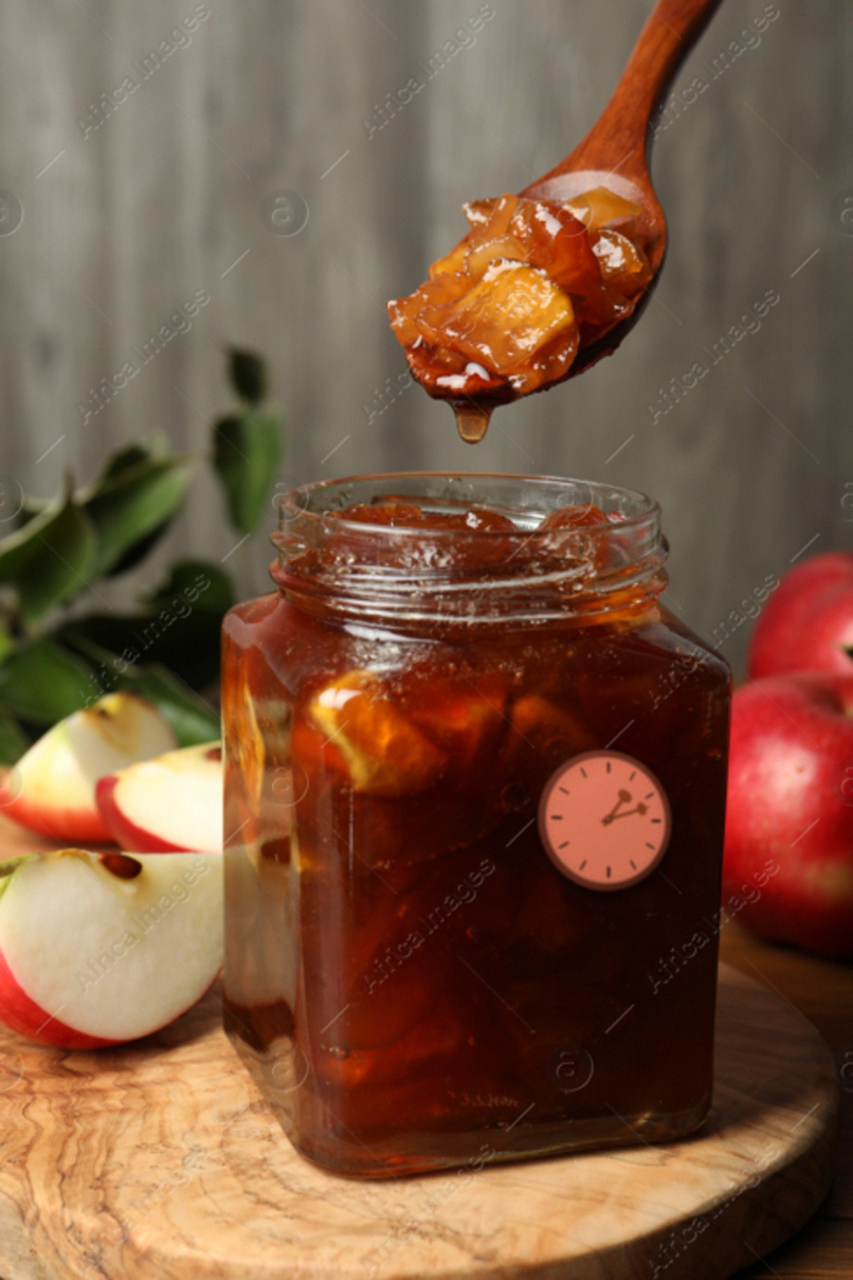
1:12
